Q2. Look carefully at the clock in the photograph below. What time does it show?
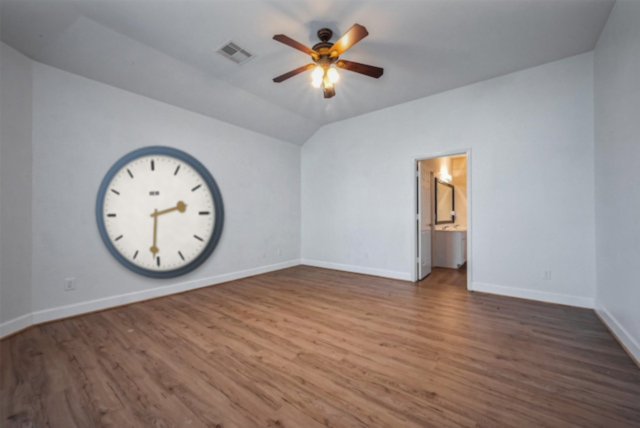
2:31
